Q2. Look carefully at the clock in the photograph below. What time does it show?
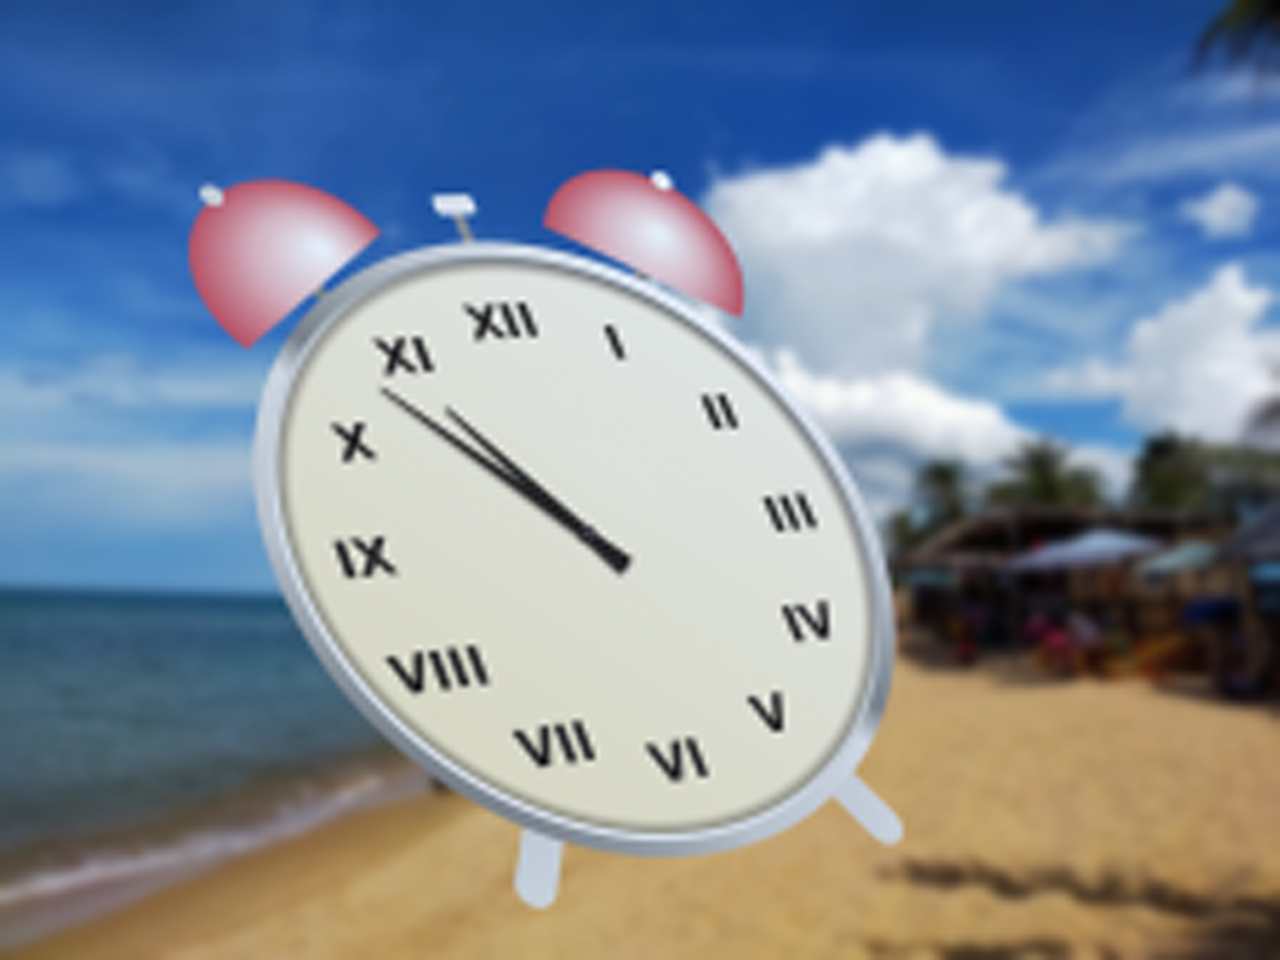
10:53
